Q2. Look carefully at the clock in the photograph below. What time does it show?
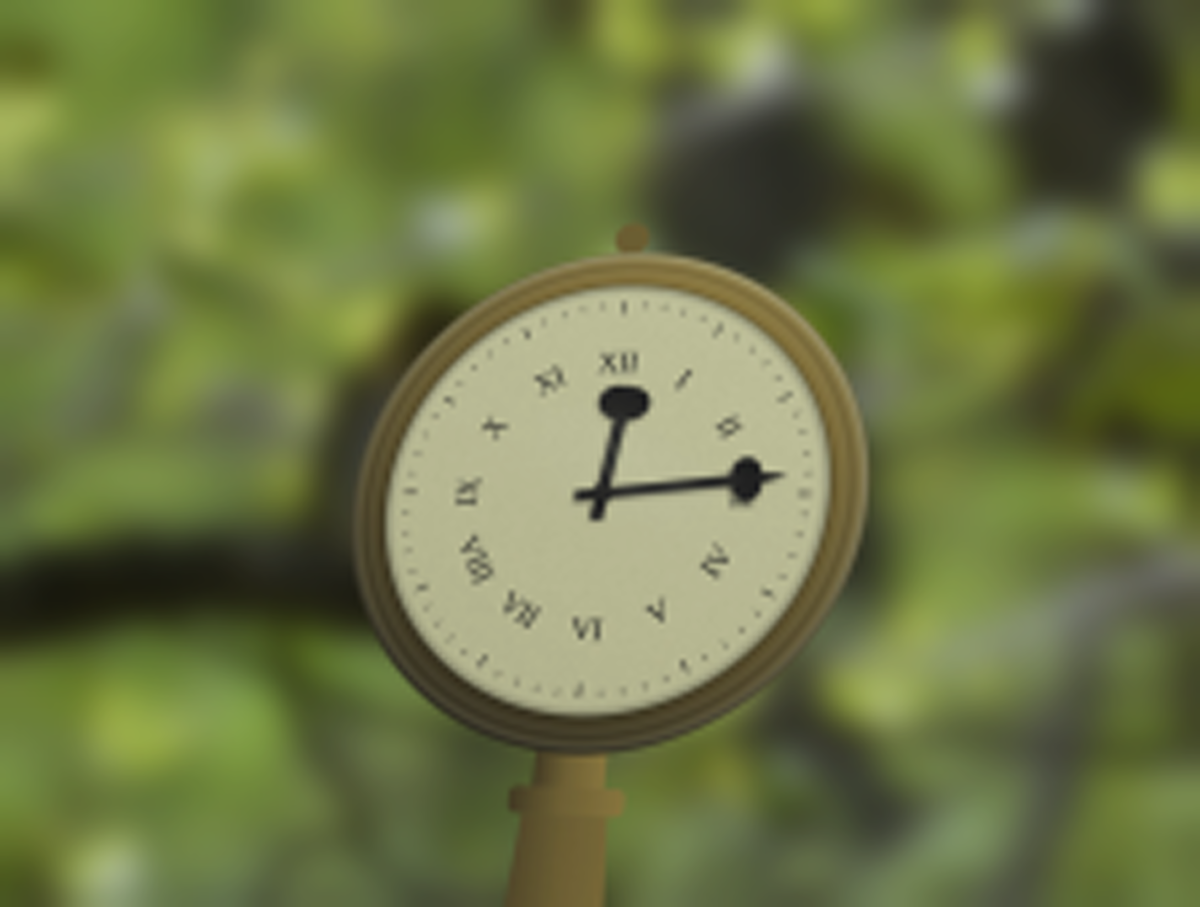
12:14
